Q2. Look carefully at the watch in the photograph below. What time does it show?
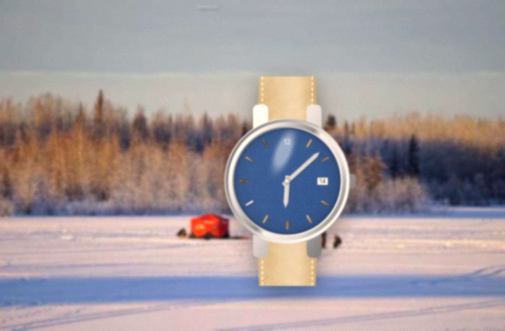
6:08
